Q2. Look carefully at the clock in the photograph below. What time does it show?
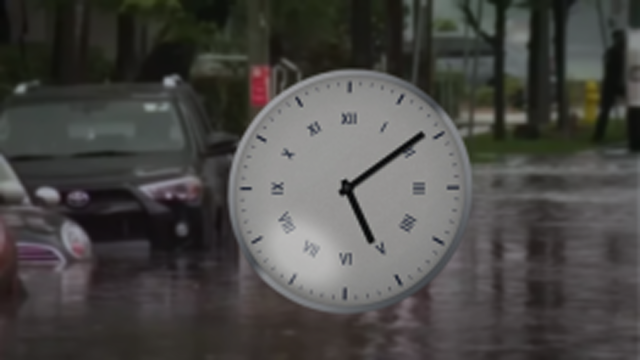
5:09
